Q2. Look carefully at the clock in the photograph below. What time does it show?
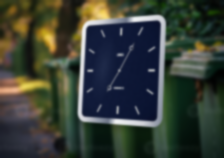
7:05
